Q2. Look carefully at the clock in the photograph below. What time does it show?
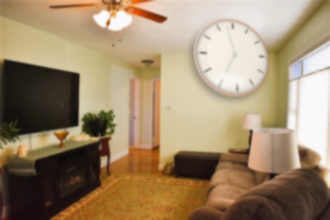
6:58
